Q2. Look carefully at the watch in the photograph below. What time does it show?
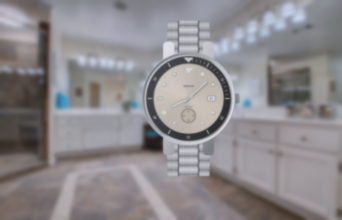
8:08
